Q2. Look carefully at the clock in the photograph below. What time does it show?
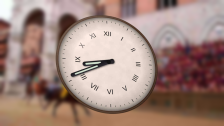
8:41
